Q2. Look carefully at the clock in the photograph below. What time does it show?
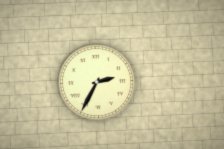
2:35
